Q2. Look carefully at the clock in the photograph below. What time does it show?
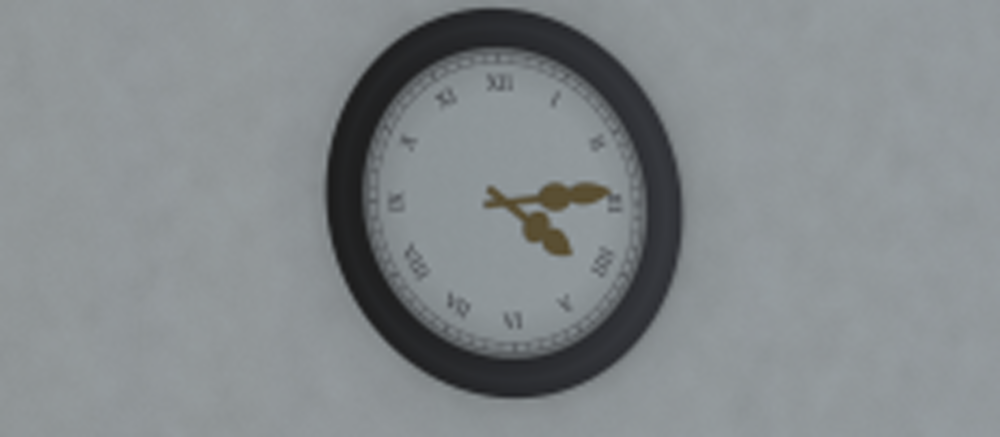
4:14
